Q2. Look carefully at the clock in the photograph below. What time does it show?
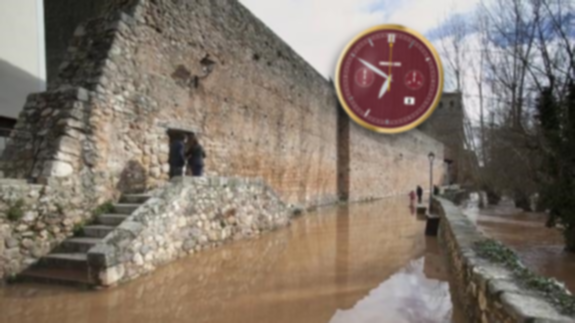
6:50
